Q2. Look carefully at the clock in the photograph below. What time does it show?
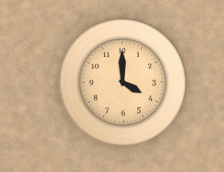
4:00
